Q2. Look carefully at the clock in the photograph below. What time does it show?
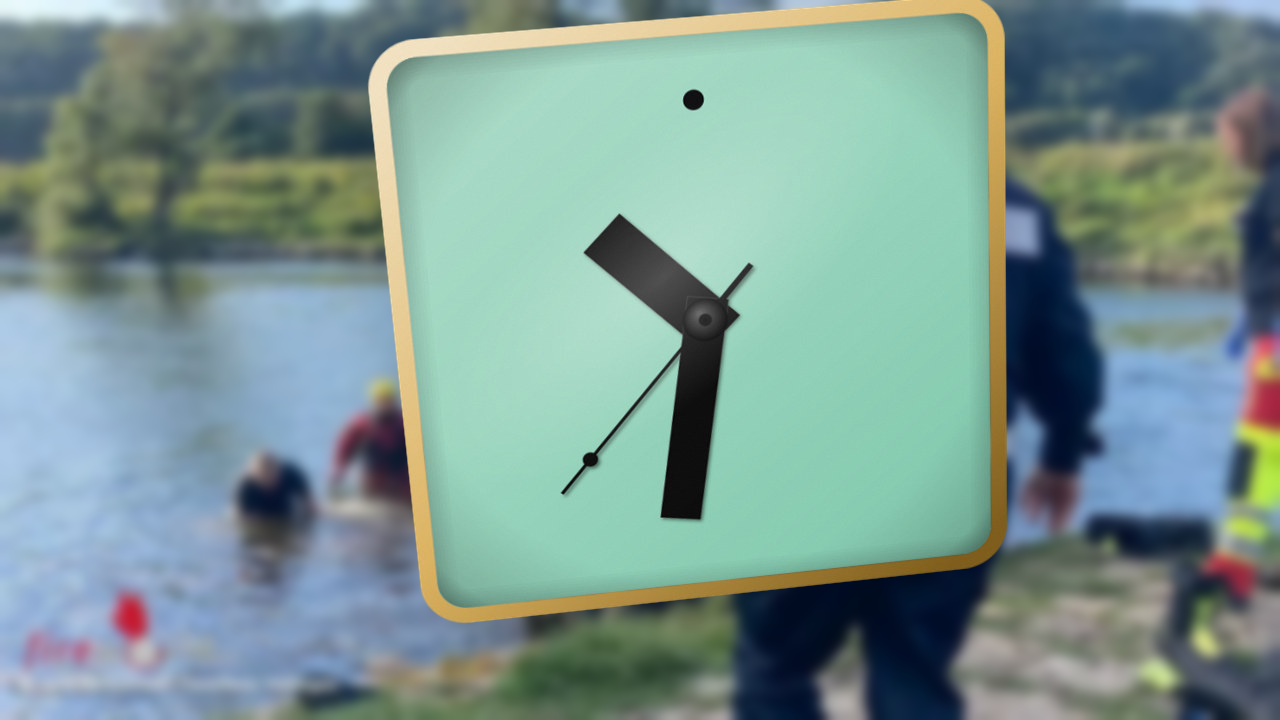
10:31:37
